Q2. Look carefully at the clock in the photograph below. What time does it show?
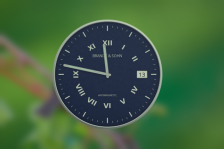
11:47
